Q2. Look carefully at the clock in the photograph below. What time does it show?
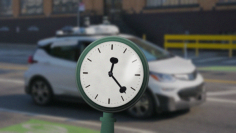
12:23
